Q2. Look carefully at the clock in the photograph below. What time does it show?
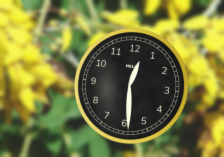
12:29
